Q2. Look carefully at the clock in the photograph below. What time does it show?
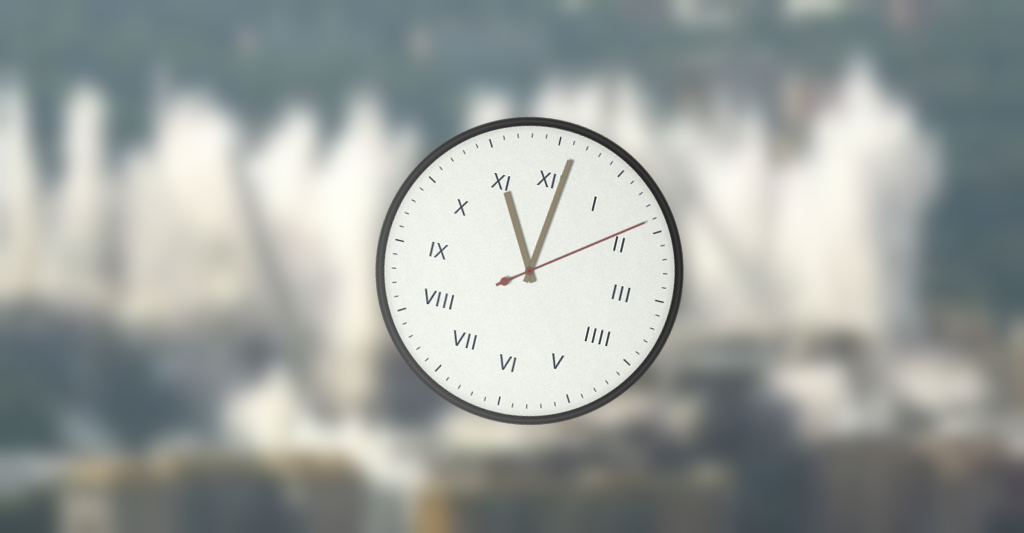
11:01:09
